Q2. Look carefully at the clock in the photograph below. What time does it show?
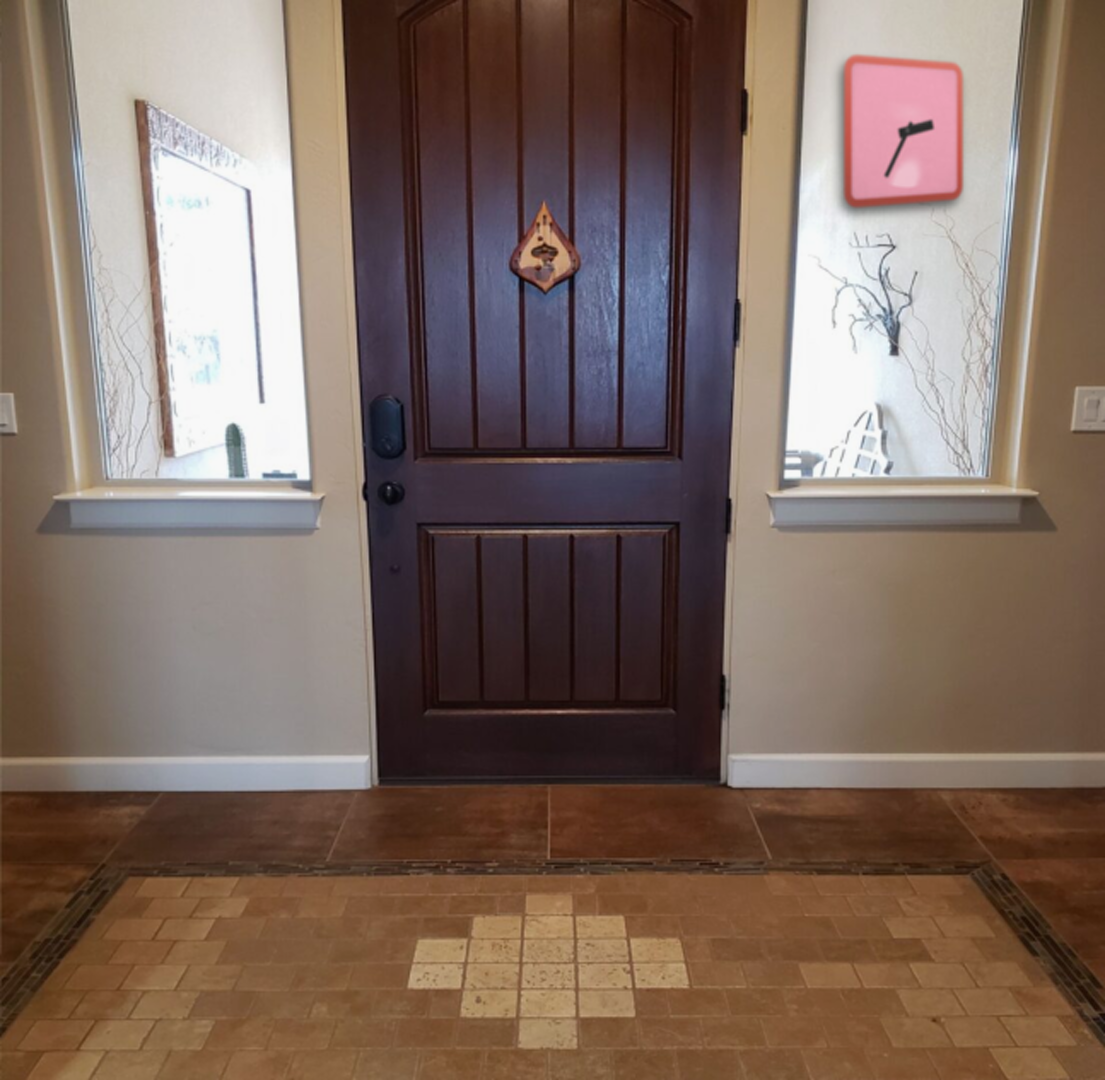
2:35
